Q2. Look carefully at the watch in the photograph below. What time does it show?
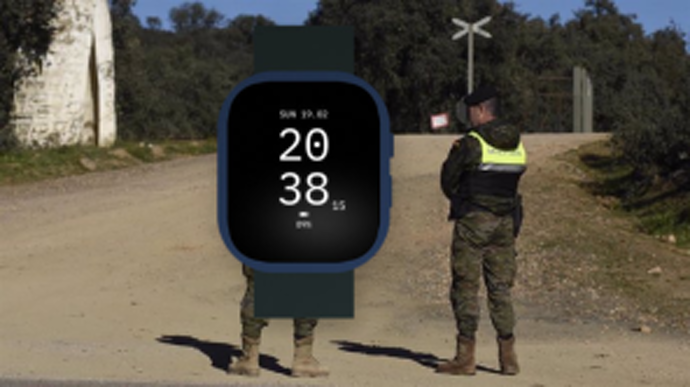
20:38
